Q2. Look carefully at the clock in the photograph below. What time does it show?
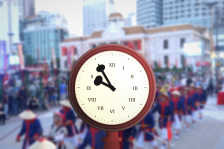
9:55
